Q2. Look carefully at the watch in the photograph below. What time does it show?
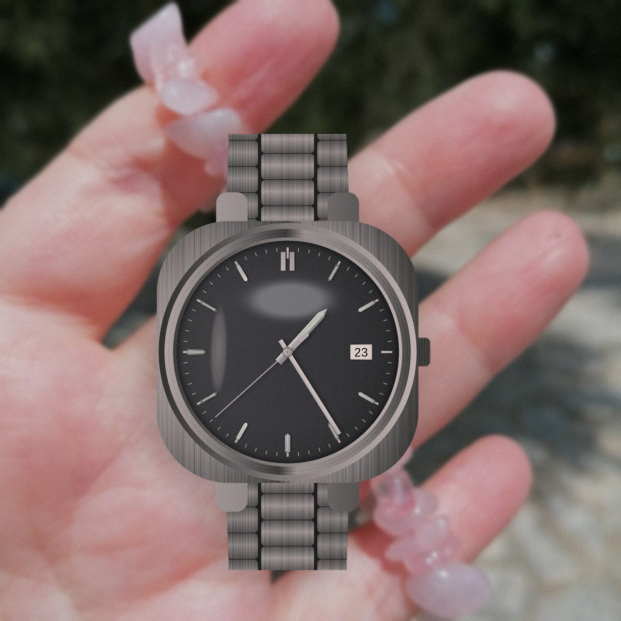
1:24:38
